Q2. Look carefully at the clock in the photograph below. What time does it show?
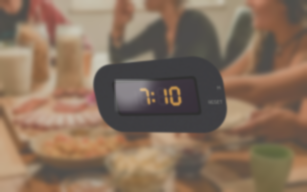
7:10
